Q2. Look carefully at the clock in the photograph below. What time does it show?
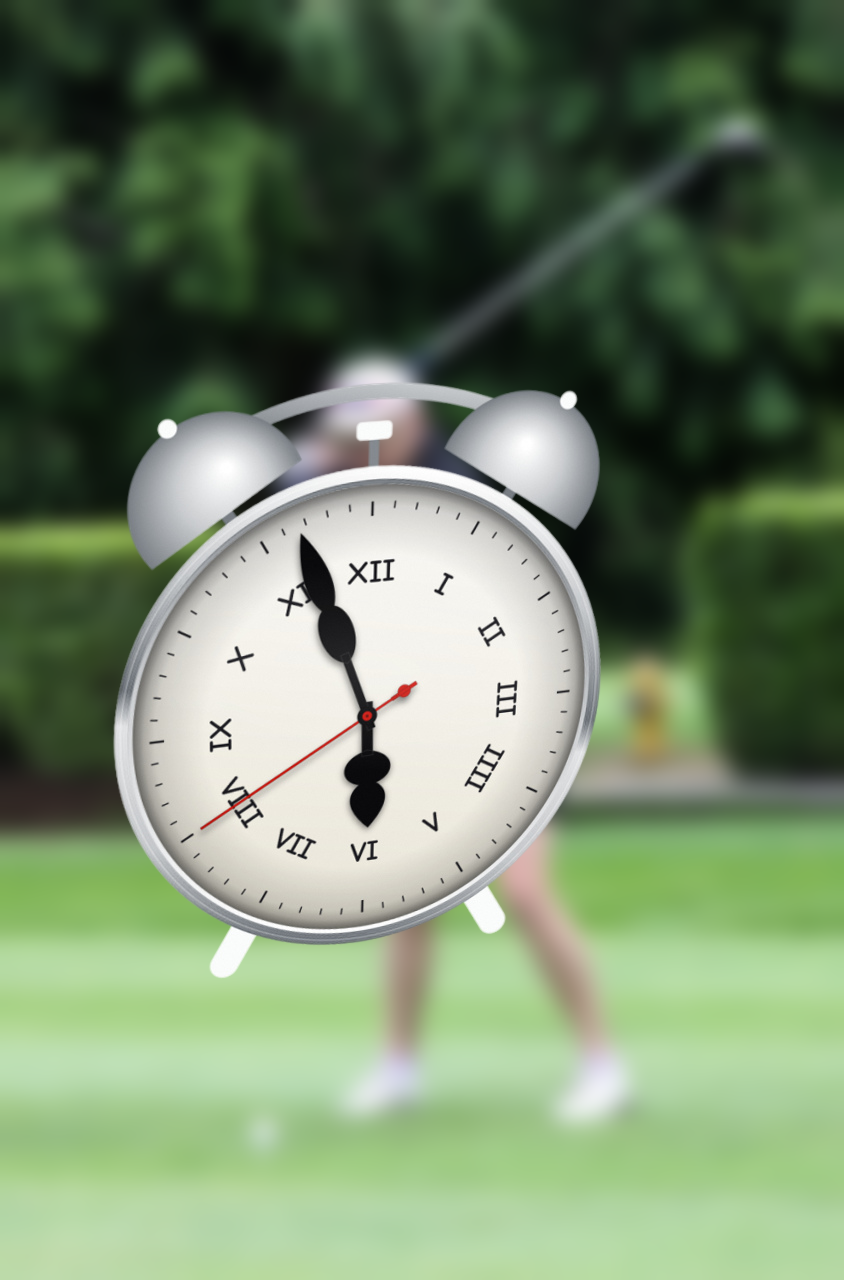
5:56:40
